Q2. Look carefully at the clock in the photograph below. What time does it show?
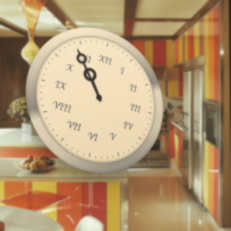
10:54
